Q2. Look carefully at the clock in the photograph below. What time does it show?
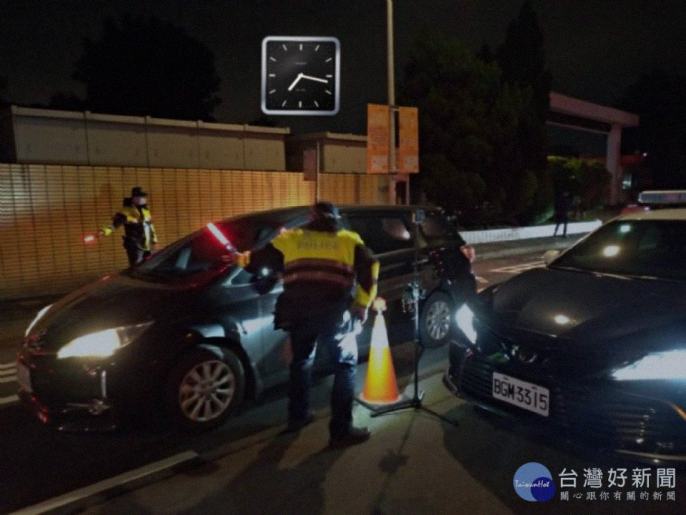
7:17
